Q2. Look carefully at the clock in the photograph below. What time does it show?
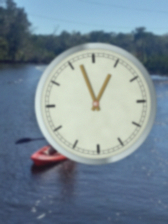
12:57
